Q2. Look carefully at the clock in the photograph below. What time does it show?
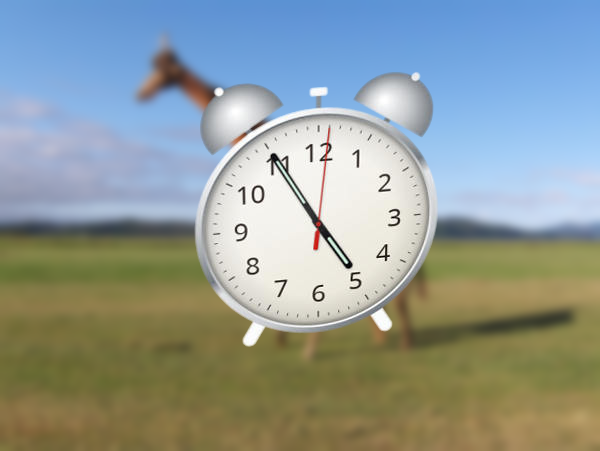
4:55:01
